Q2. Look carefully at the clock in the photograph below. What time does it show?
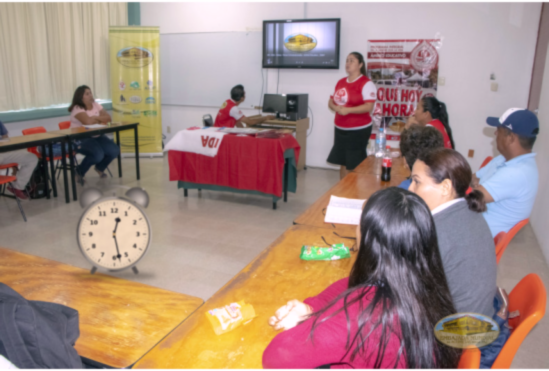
12:28
